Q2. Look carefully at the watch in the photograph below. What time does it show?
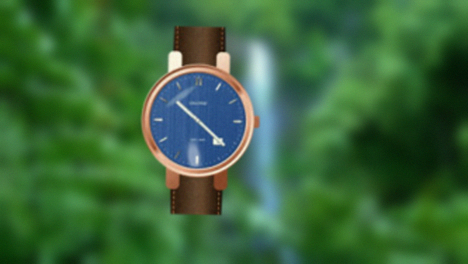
10:22
